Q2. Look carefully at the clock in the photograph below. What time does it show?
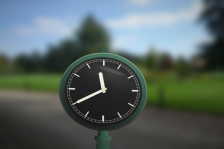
11:40
